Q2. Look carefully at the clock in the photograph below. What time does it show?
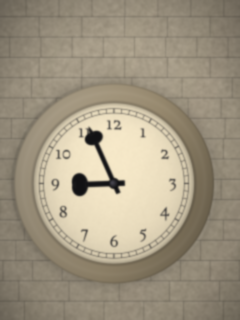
8:56
